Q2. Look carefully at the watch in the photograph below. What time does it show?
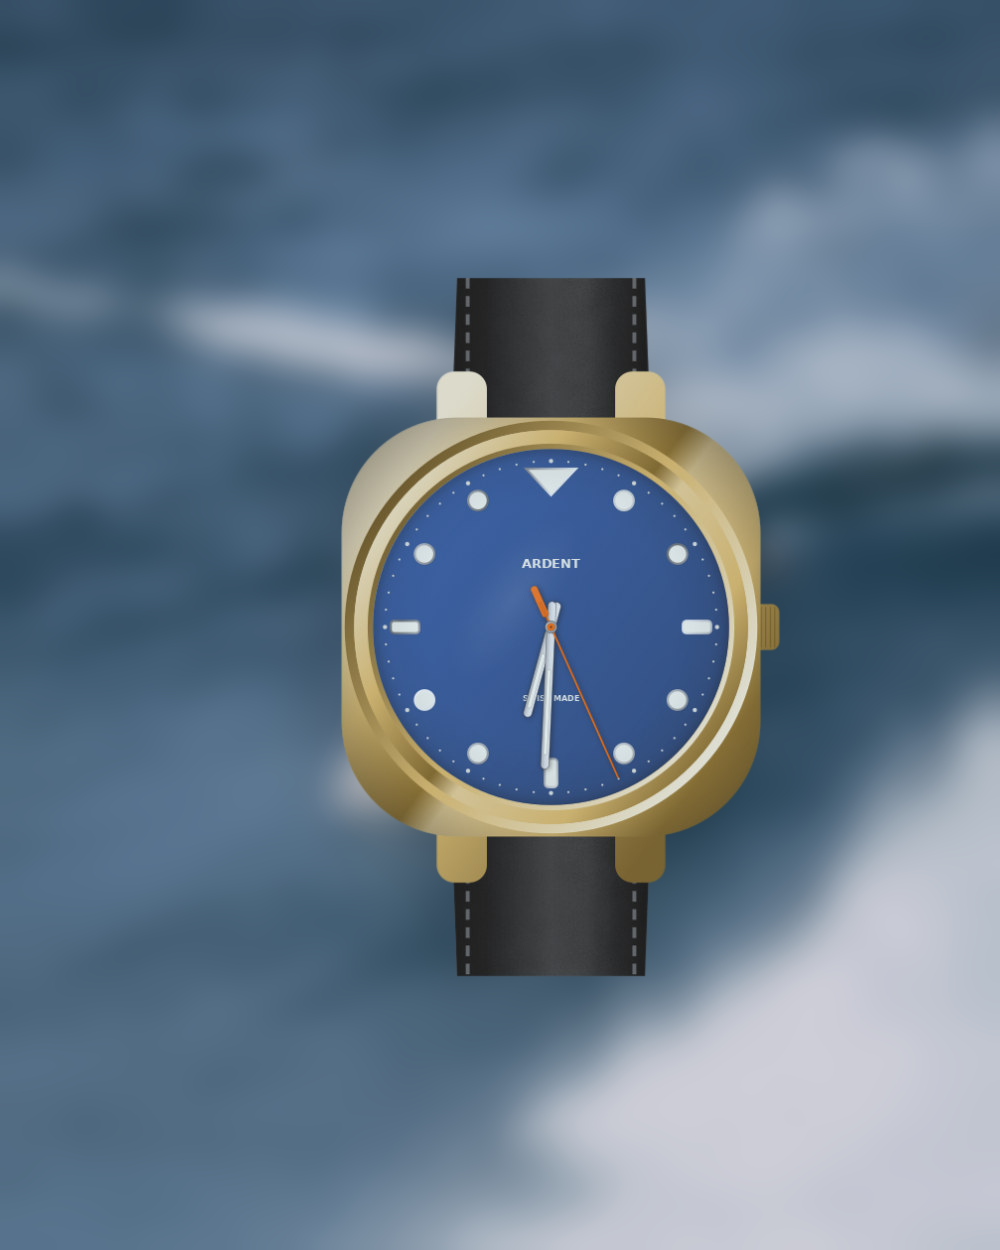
6:30:26
